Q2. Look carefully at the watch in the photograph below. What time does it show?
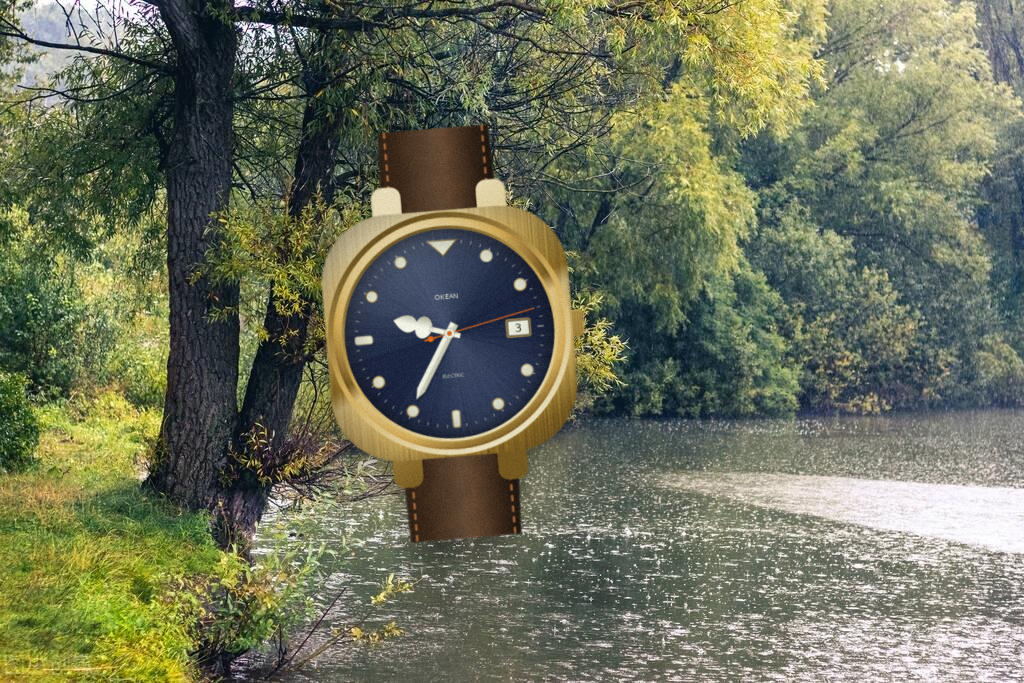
9:35:13
